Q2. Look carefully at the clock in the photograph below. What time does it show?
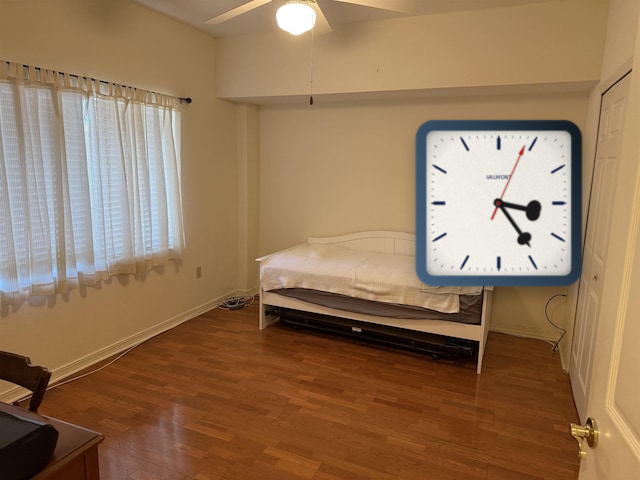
3:24:04
